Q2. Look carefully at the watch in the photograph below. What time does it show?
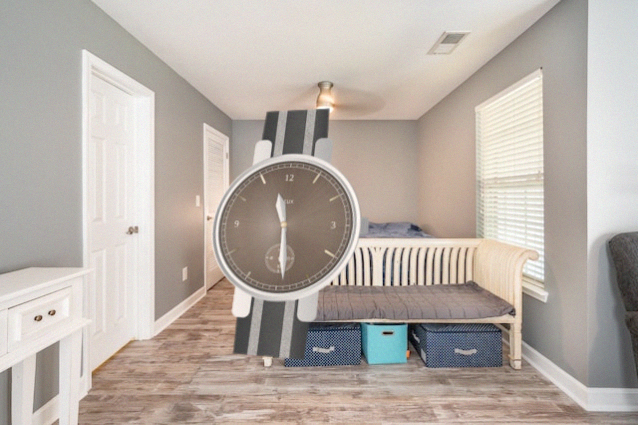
11:29
